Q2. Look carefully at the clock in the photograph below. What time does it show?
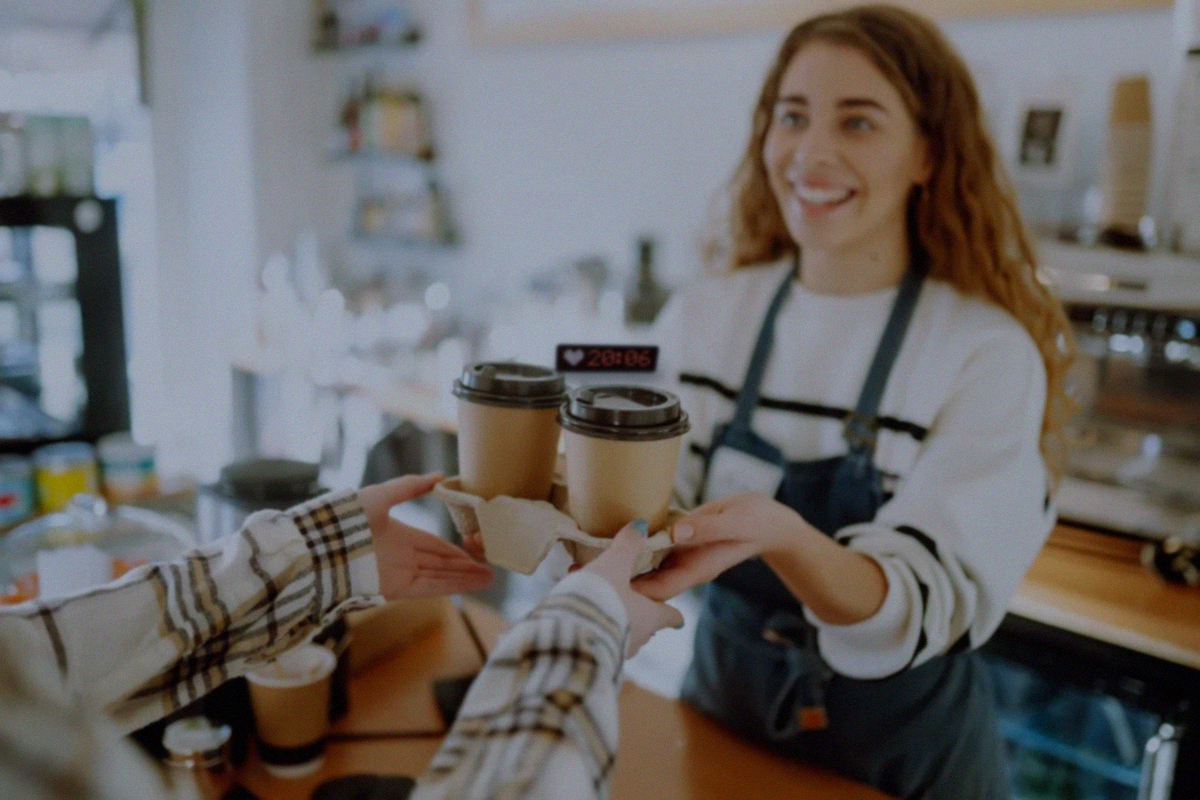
20:06
